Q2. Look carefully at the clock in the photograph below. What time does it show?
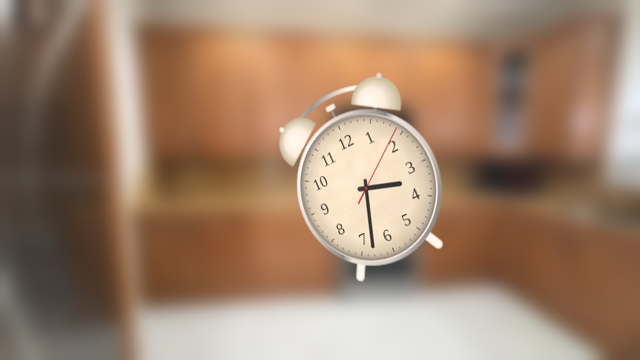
3:33:09
